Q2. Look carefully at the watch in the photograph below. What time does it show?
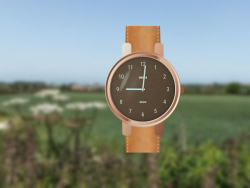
9:01
